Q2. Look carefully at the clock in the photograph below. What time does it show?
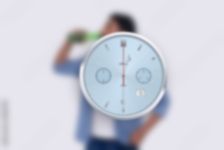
12:30
